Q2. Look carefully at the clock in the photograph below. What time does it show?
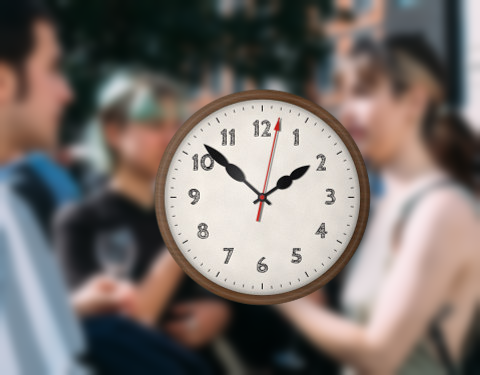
1:52:02
